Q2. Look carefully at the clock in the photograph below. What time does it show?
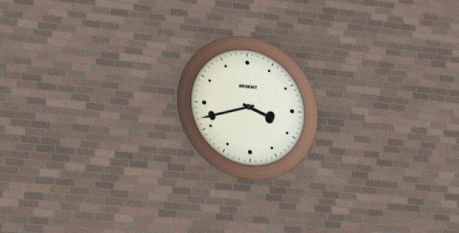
3:42
